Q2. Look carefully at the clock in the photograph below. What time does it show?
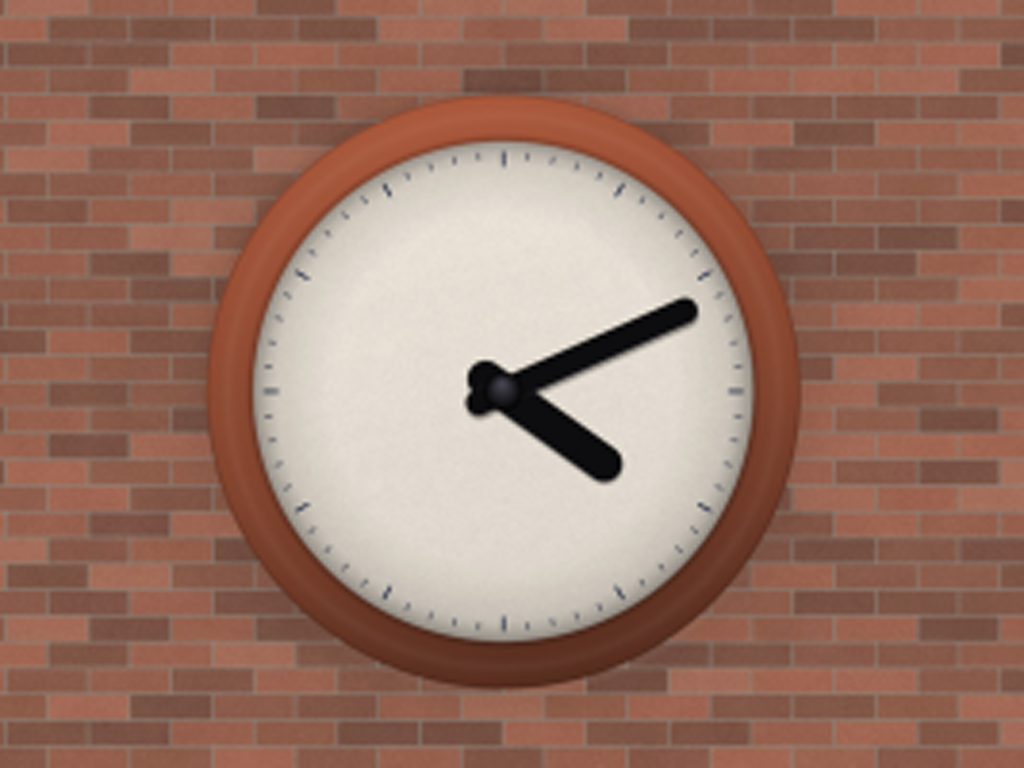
4:11
